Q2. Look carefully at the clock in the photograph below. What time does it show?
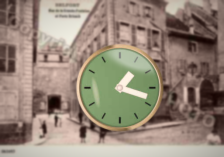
1:18
